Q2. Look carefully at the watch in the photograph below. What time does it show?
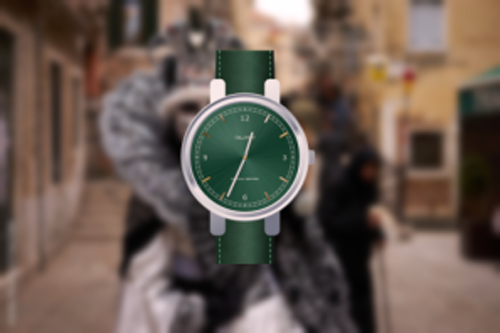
12:34
